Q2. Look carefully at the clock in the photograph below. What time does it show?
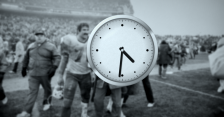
4:31
